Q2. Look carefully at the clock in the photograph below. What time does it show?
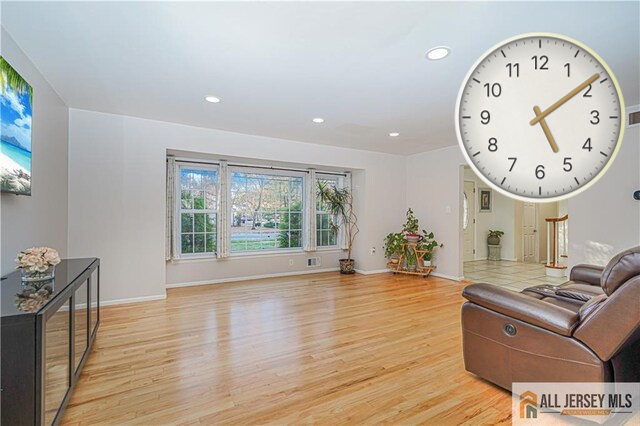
5:09
